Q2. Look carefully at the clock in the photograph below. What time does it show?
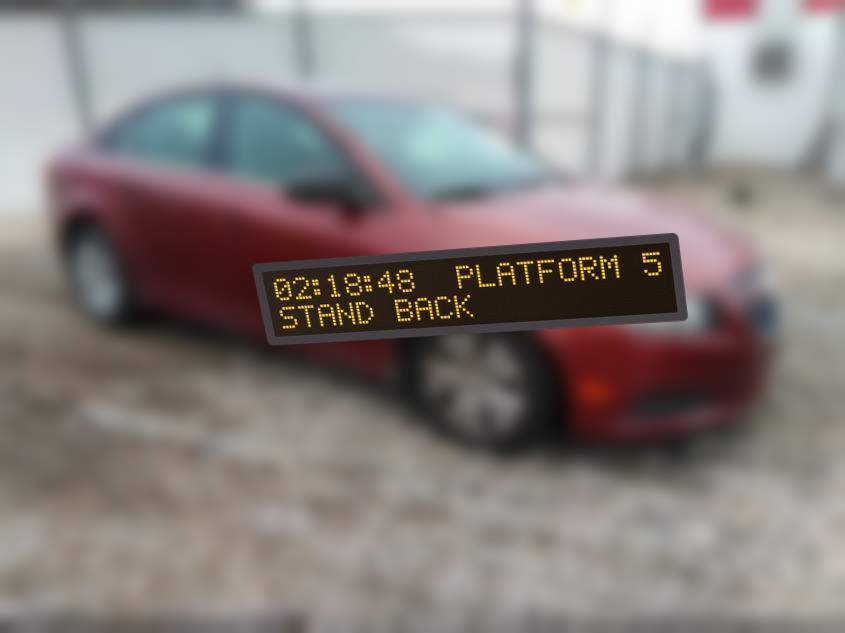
2:18:48
